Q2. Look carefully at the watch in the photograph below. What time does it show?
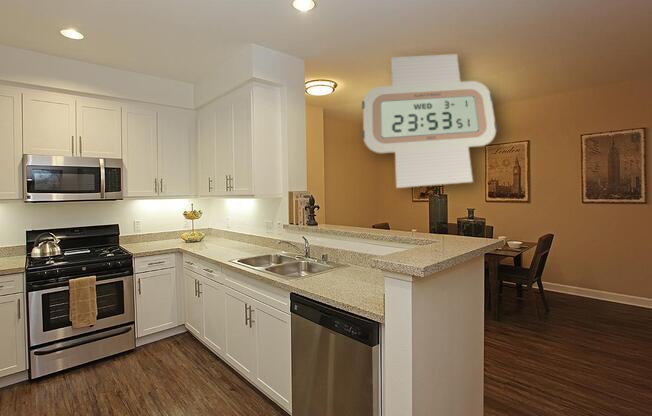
23:53
